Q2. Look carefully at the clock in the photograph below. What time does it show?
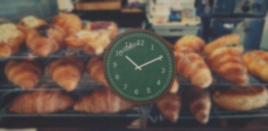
10:10
